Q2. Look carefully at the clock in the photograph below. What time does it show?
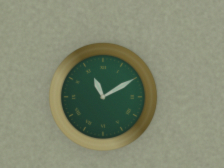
11:10
